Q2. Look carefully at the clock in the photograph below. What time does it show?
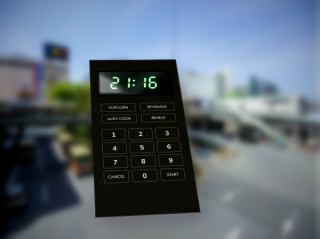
21:16
